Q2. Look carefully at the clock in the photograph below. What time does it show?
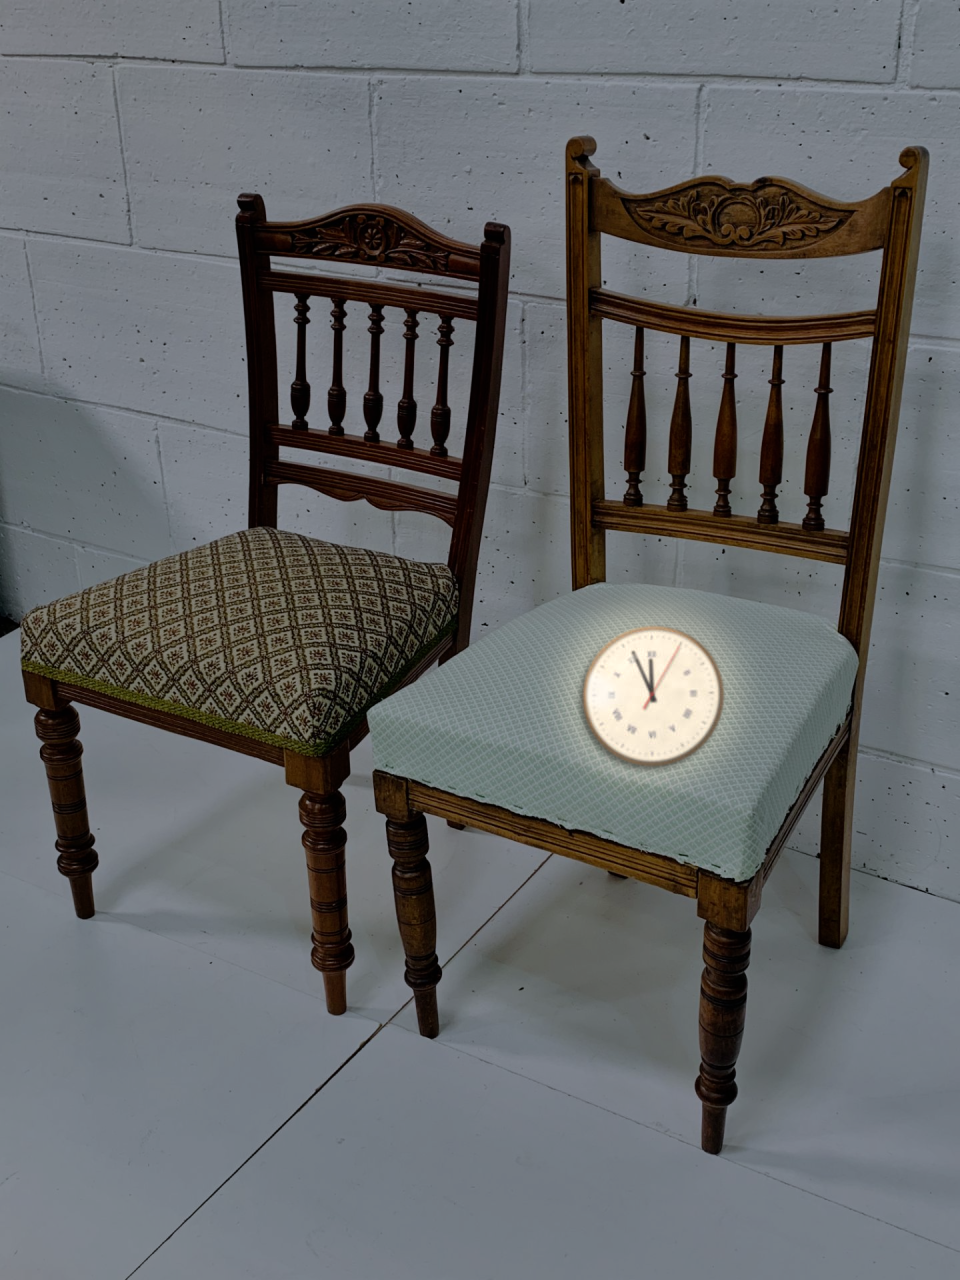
11:56:05
